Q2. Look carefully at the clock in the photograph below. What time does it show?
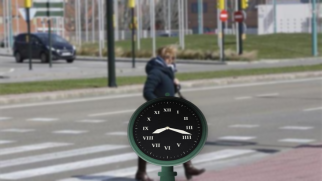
8:18
